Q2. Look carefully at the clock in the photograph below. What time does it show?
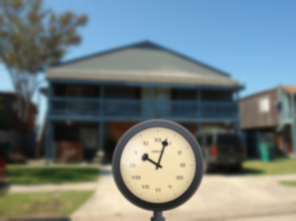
10:03
